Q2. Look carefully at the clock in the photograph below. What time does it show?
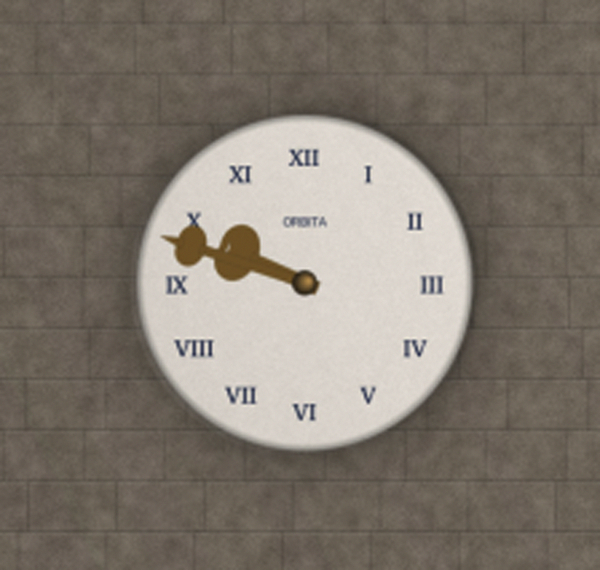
9:48
